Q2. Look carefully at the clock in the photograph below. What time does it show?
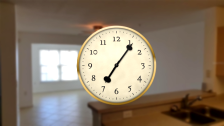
7:06
